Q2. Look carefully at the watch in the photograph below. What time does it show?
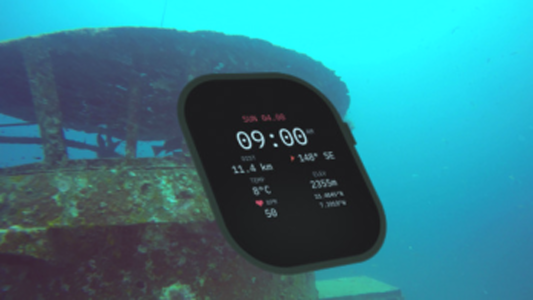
9:00
